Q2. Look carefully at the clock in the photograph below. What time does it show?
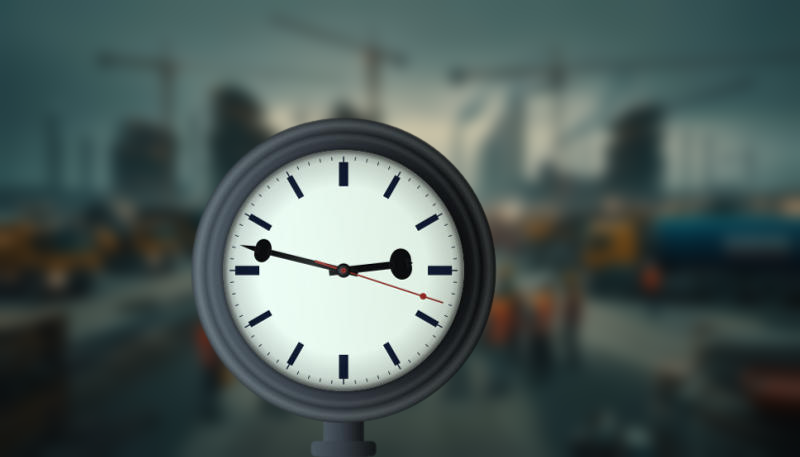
2:47:18
